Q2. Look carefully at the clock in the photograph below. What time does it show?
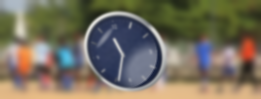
11:34
